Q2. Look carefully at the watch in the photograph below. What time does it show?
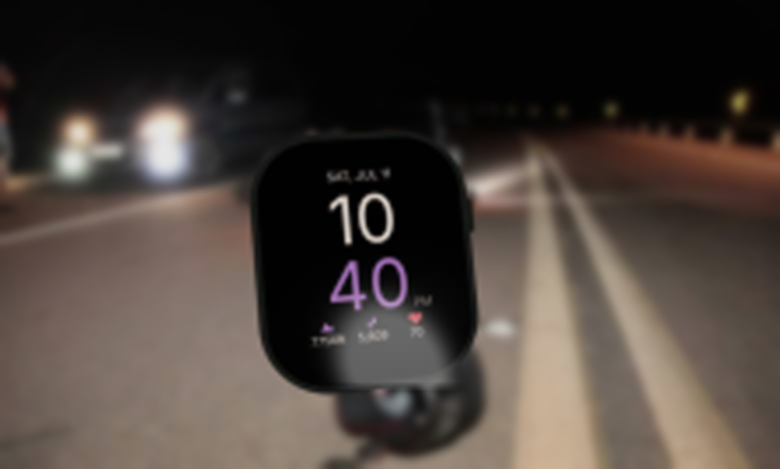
10:40
